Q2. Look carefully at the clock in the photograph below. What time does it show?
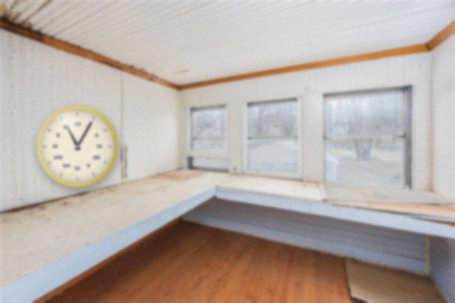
11:05
